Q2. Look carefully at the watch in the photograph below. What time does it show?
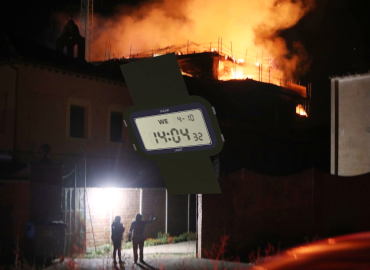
14:04:32
